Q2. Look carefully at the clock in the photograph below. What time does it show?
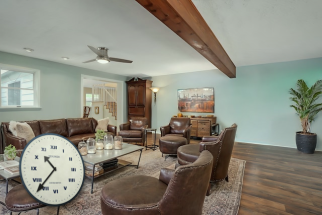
10:37
